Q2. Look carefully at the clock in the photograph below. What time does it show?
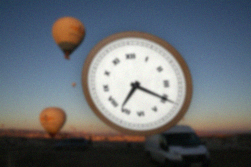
7:20
